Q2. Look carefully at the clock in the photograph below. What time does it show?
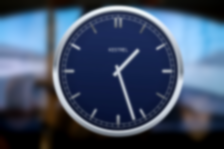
1:27
